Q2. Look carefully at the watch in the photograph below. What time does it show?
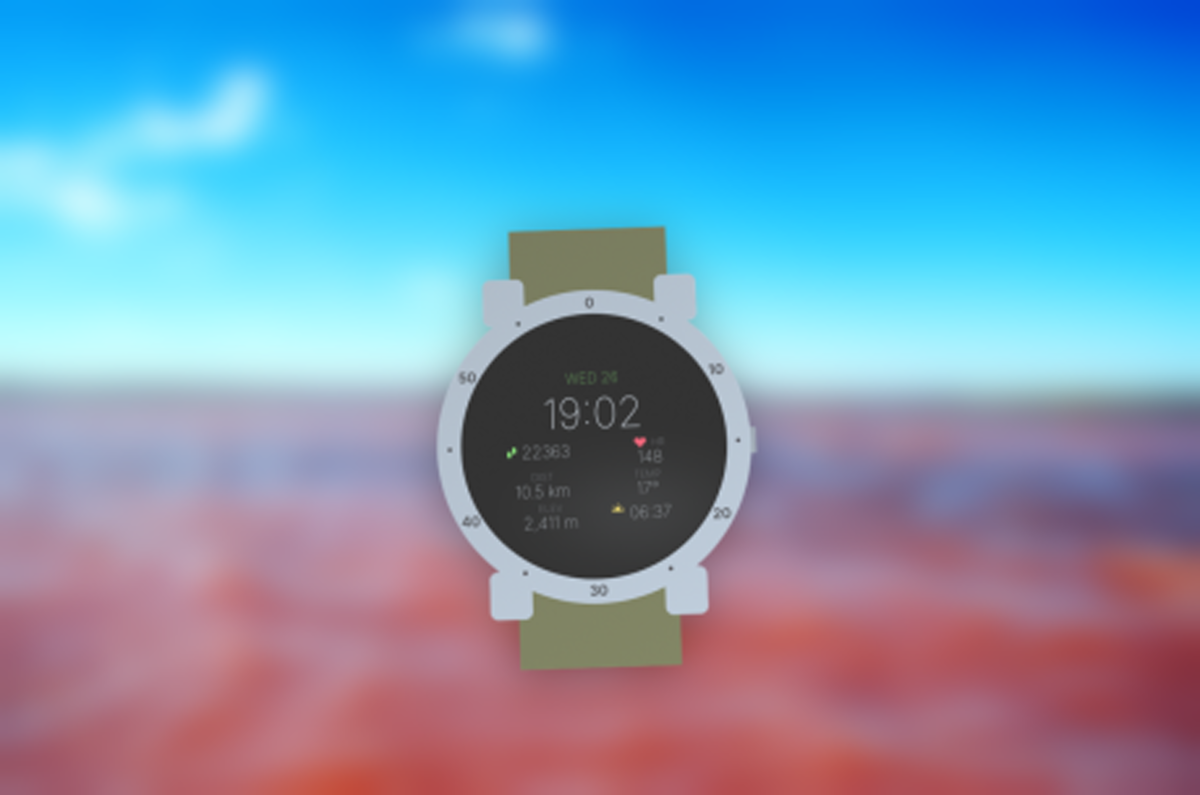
19:02
